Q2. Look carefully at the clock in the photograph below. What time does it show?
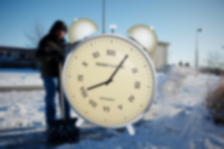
8:05
